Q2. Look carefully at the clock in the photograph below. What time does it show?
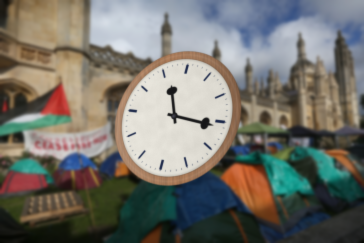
11:16
